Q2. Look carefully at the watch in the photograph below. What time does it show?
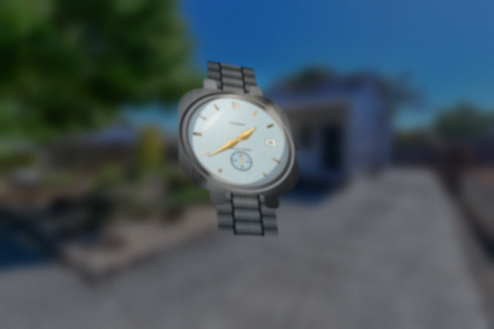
1:39
